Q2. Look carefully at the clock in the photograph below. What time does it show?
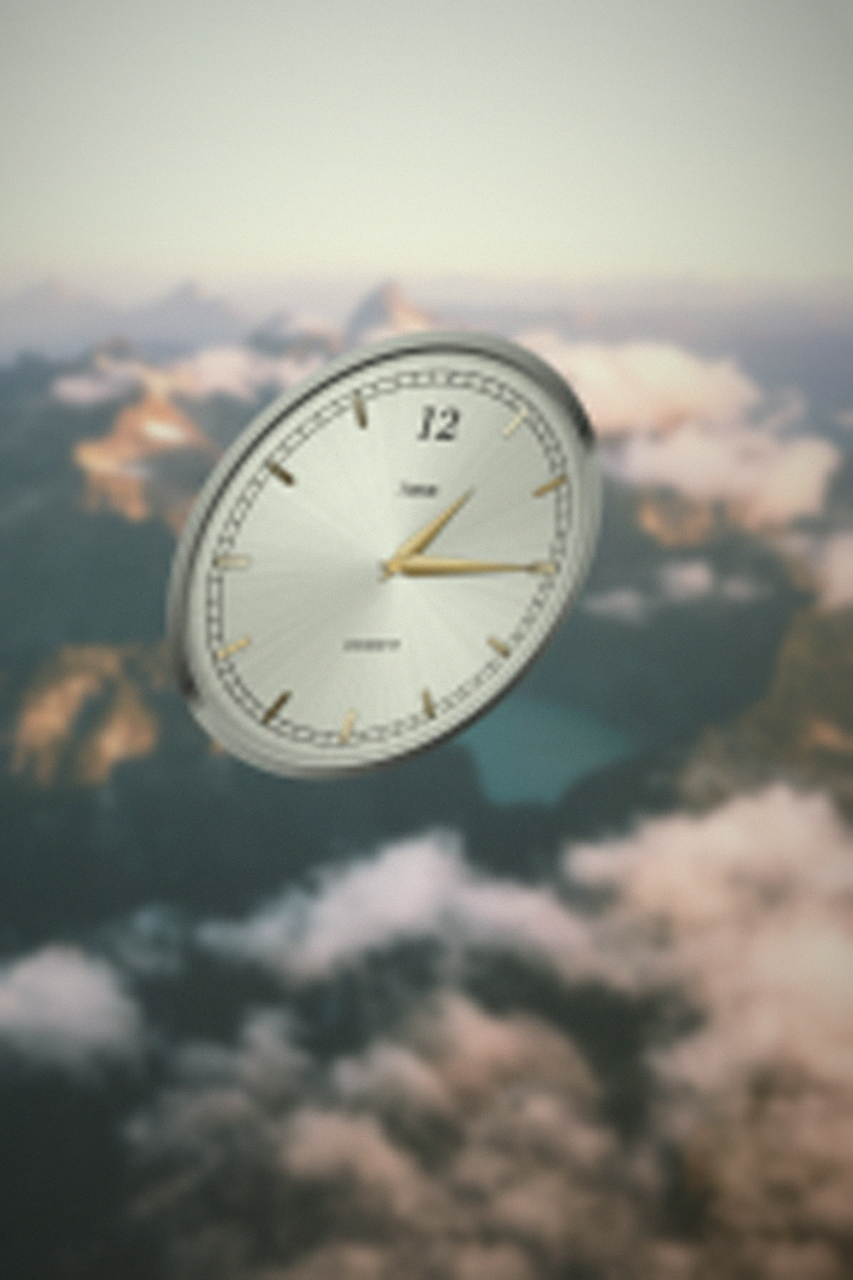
1:15
